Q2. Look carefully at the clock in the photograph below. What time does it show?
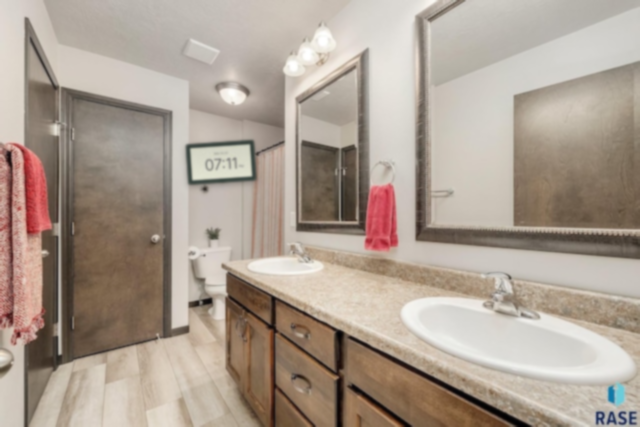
7:11
